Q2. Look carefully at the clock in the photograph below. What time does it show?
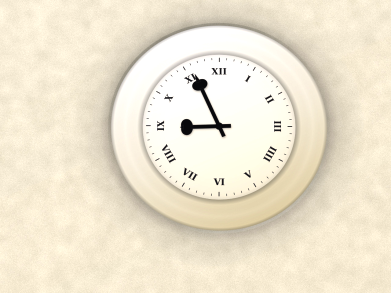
8:56
